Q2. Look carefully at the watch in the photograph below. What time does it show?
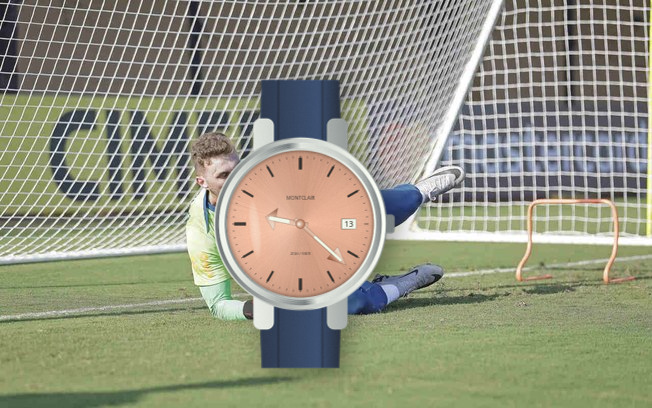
9:22
